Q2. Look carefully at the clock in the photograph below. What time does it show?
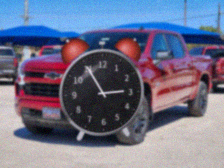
2:55
